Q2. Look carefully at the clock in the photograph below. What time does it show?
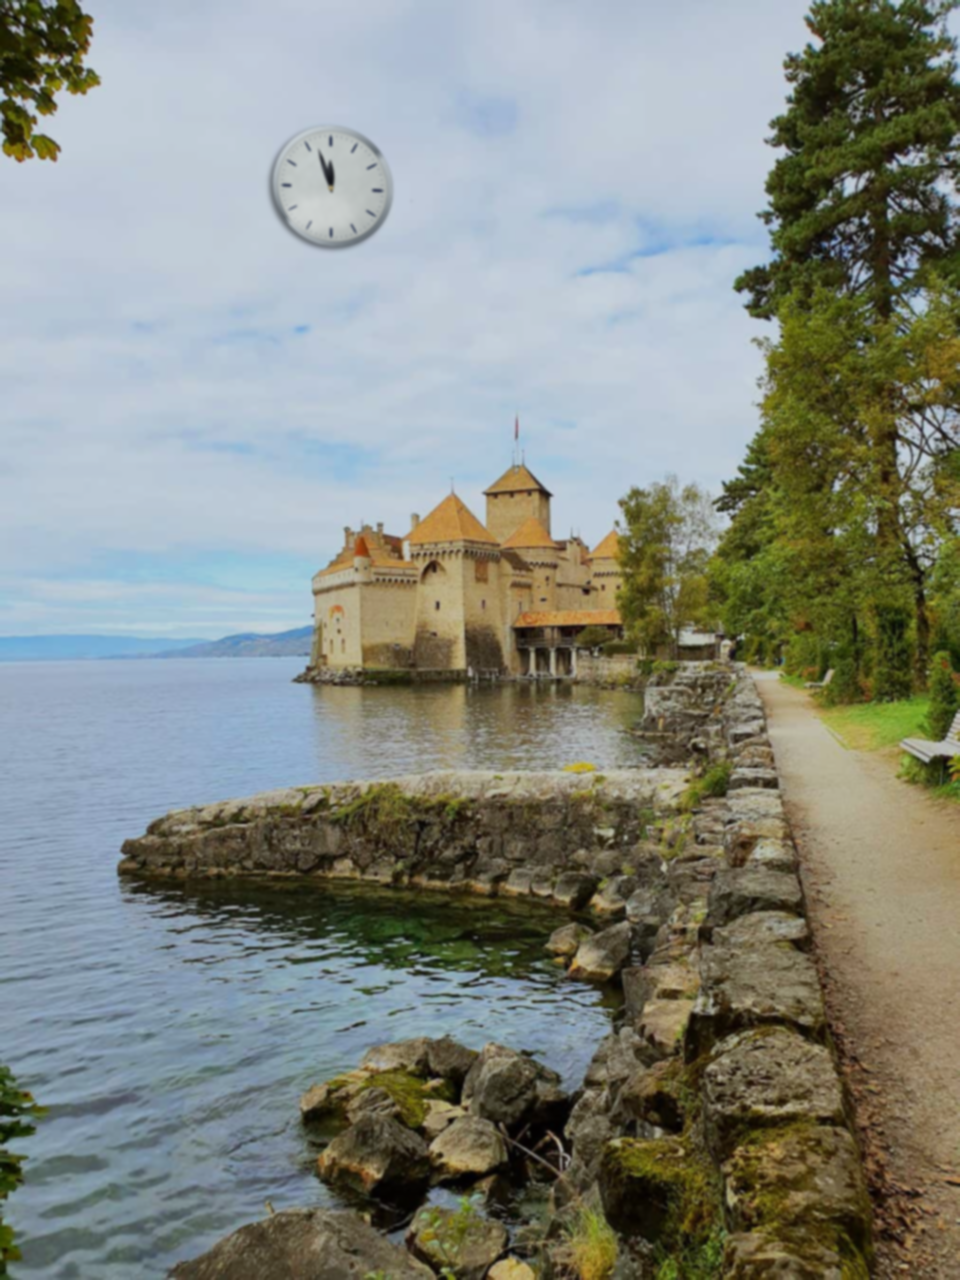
11:57
